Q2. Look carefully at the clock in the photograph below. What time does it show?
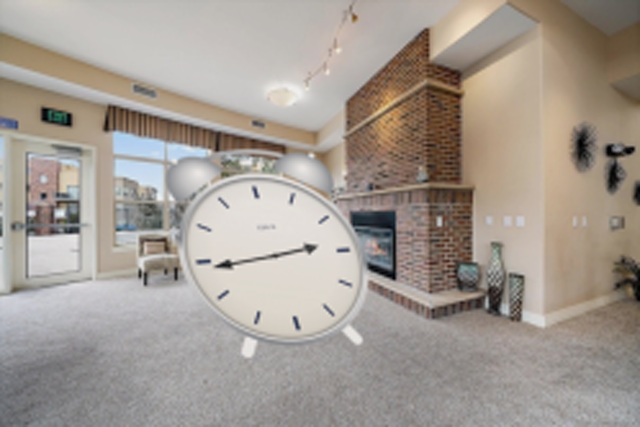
2:44
